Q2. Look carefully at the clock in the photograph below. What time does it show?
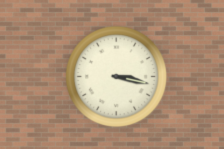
3:17
